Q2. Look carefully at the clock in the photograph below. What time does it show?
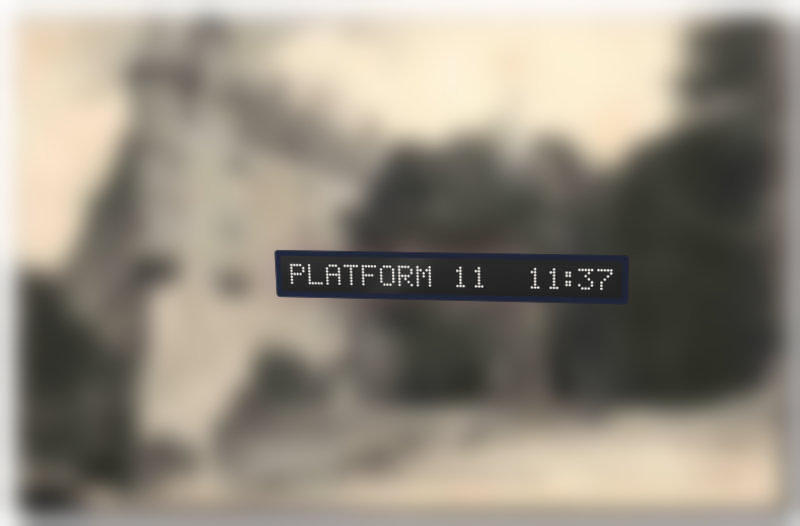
11:37
